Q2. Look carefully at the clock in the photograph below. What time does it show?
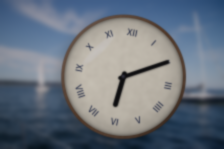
6:10
